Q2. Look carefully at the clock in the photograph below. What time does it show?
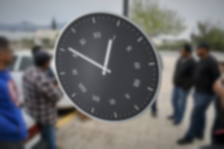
12:51
